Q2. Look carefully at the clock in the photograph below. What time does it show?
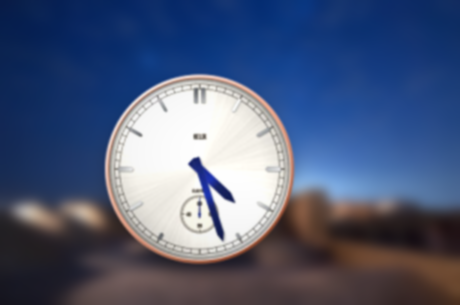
4:27
